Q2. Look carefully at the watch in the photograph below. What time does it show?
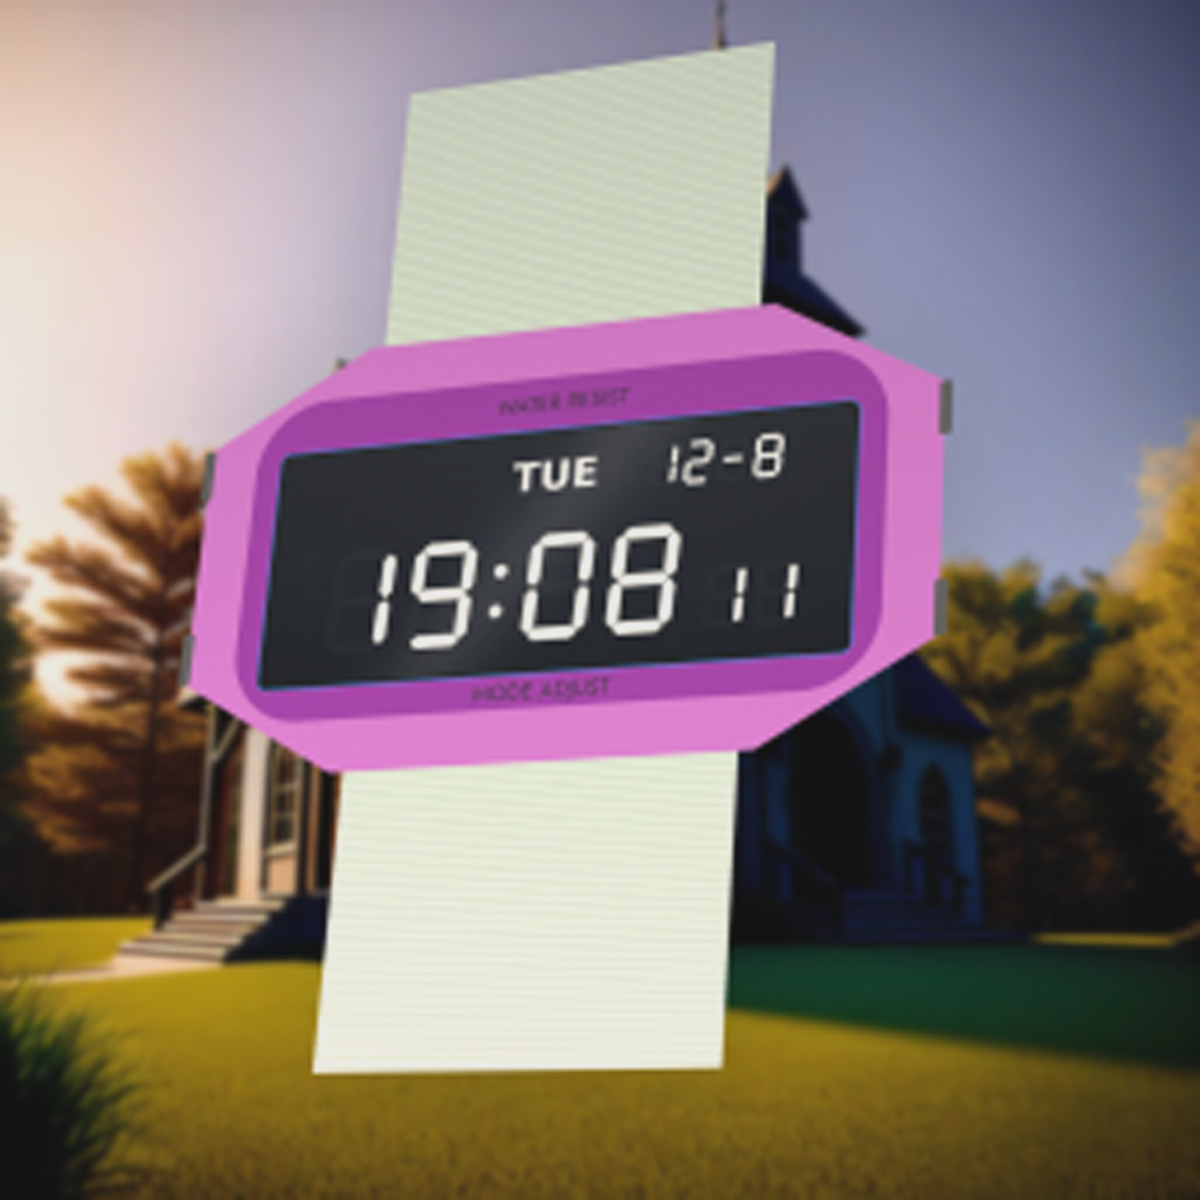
19:08:11
